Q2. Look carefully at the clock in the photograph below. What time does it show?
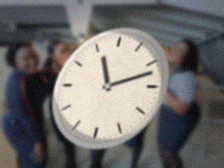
11:12
